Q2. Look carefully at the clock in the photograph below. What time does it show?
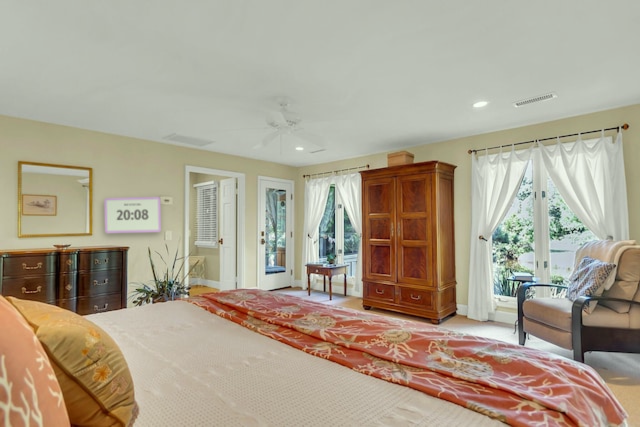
20:08
